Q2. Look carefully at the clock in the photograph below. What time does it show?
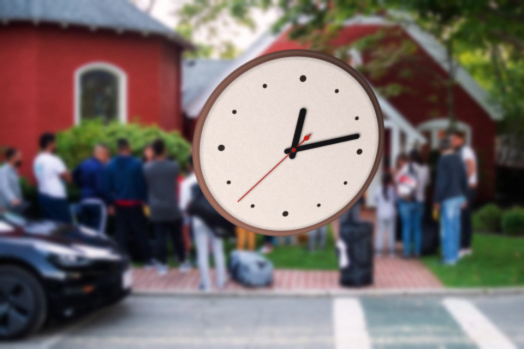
12:12:37
